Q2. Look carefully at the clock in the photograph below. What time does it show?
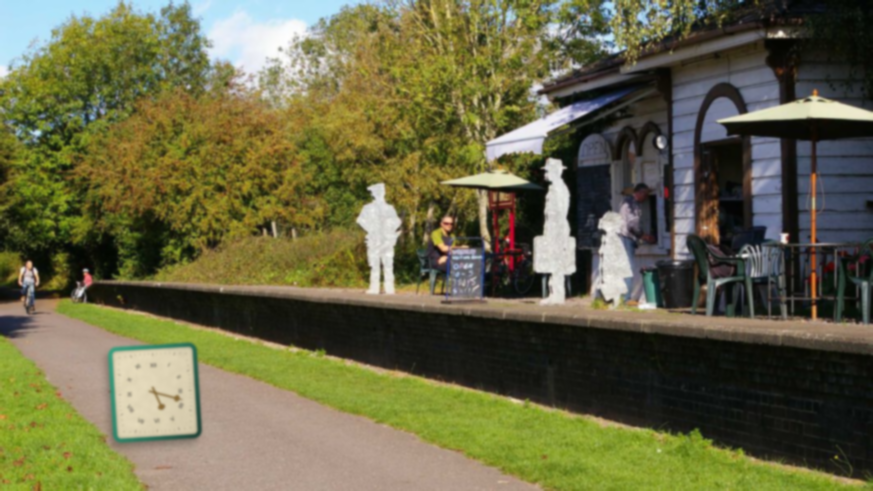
5:18
